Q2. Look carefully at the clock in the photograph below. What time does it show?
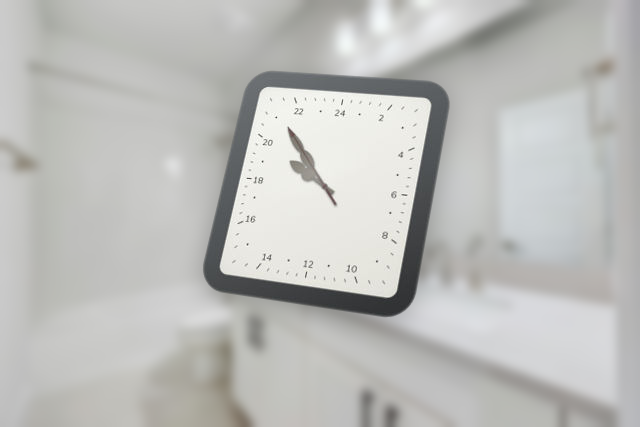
19:52:53
